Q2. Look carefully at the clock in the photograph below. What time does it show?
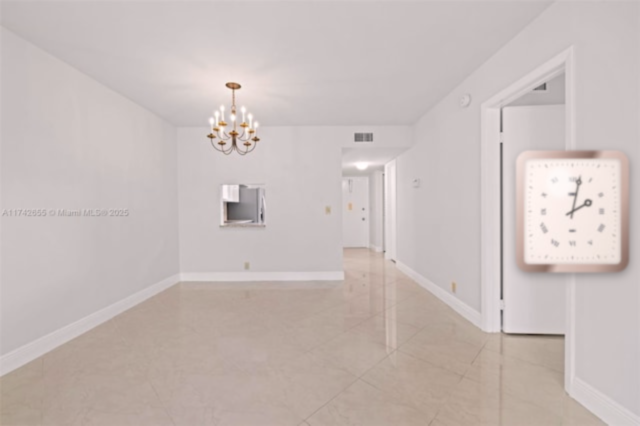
2:02
